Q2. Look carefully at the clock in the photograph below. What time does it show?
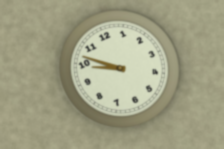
9:52
